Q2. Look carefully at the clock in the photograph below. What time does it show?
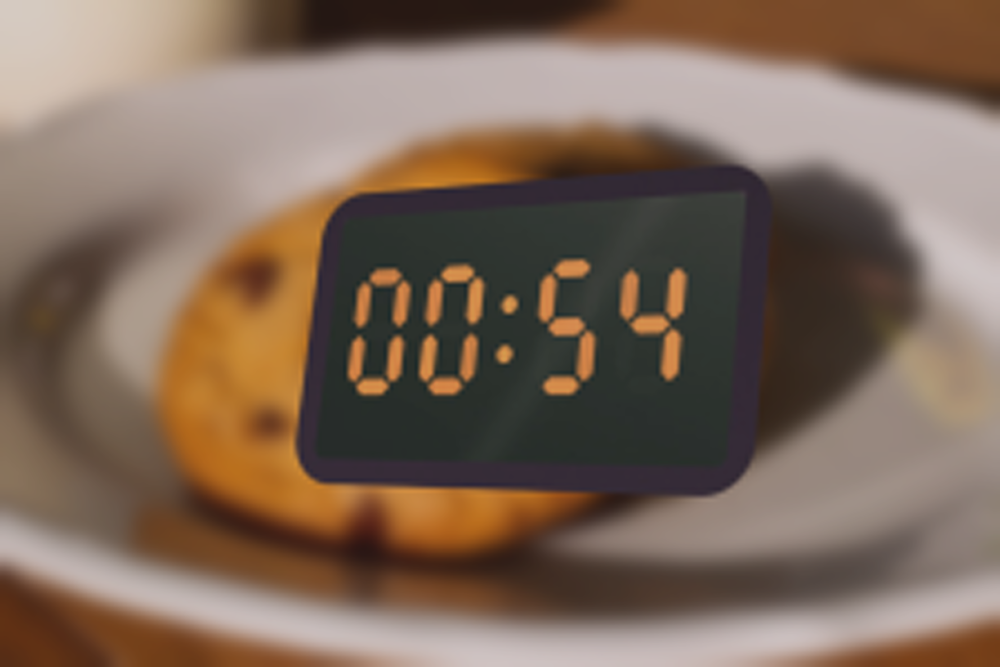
0:54
